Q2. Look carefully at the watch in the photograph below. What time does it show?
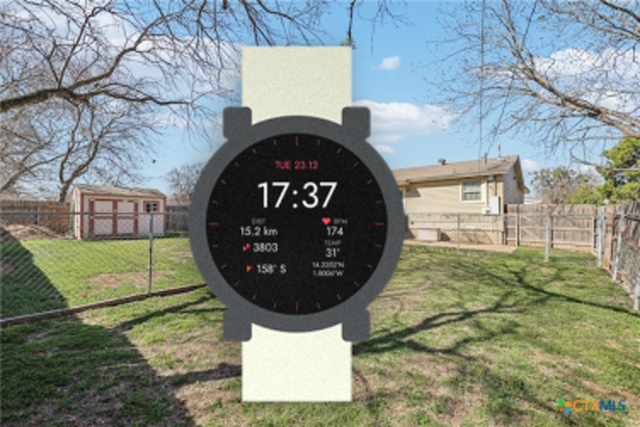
17:37
